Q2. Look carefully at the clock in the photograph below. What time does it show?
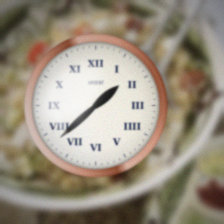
1:38
